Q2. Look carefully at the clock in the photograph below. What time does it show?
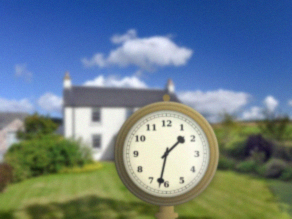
1:32
